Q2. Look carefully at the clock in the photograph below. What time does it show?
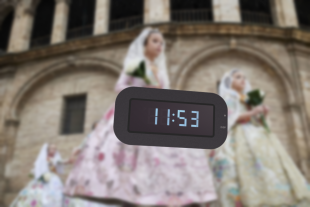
11:53
